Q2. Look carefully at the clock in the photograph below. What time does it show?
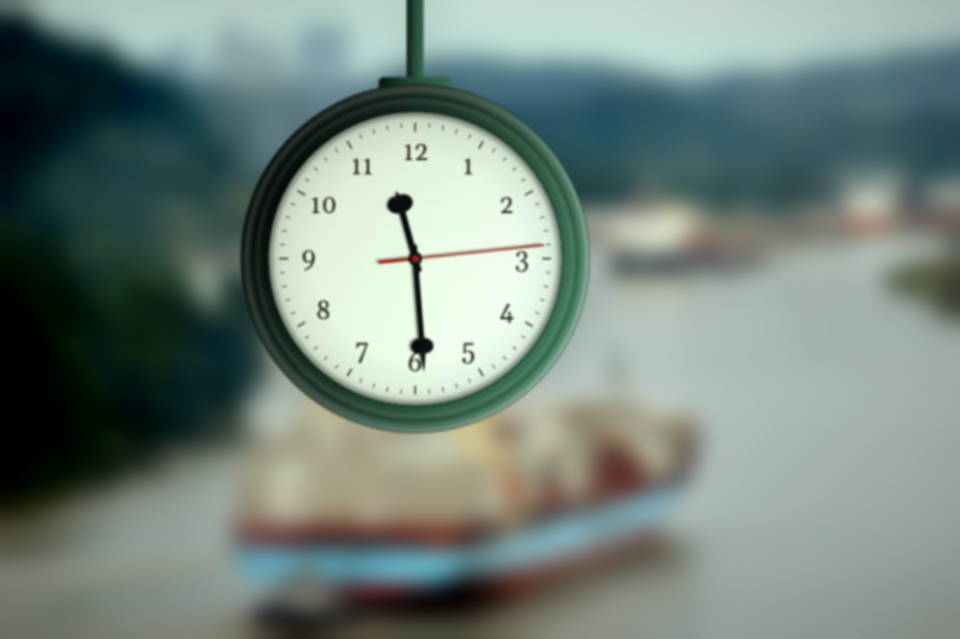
11:29:14
